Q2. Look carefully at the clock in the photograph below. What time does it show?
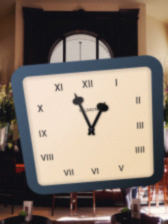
12:57
